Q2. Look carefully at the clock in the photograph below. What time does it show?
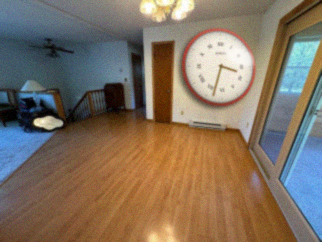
3:33
